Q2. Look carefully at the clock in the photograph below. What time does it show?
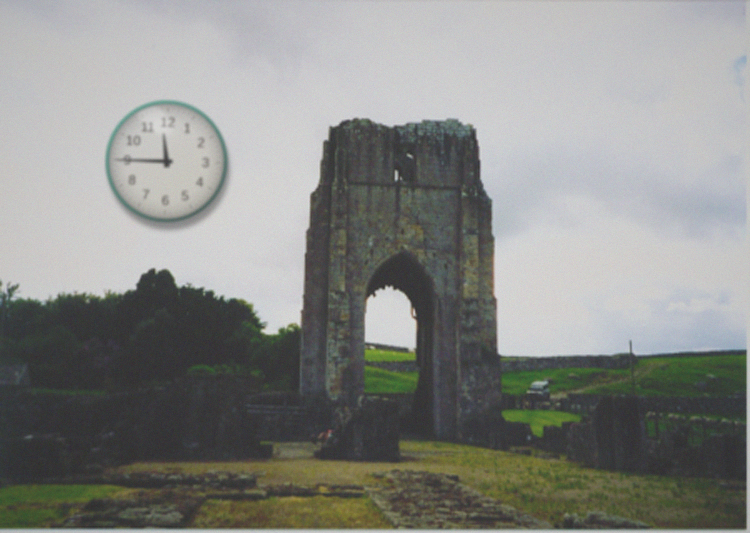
11:45
